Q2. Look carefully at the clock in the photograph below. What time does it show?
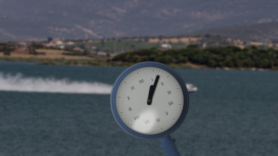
1:07
